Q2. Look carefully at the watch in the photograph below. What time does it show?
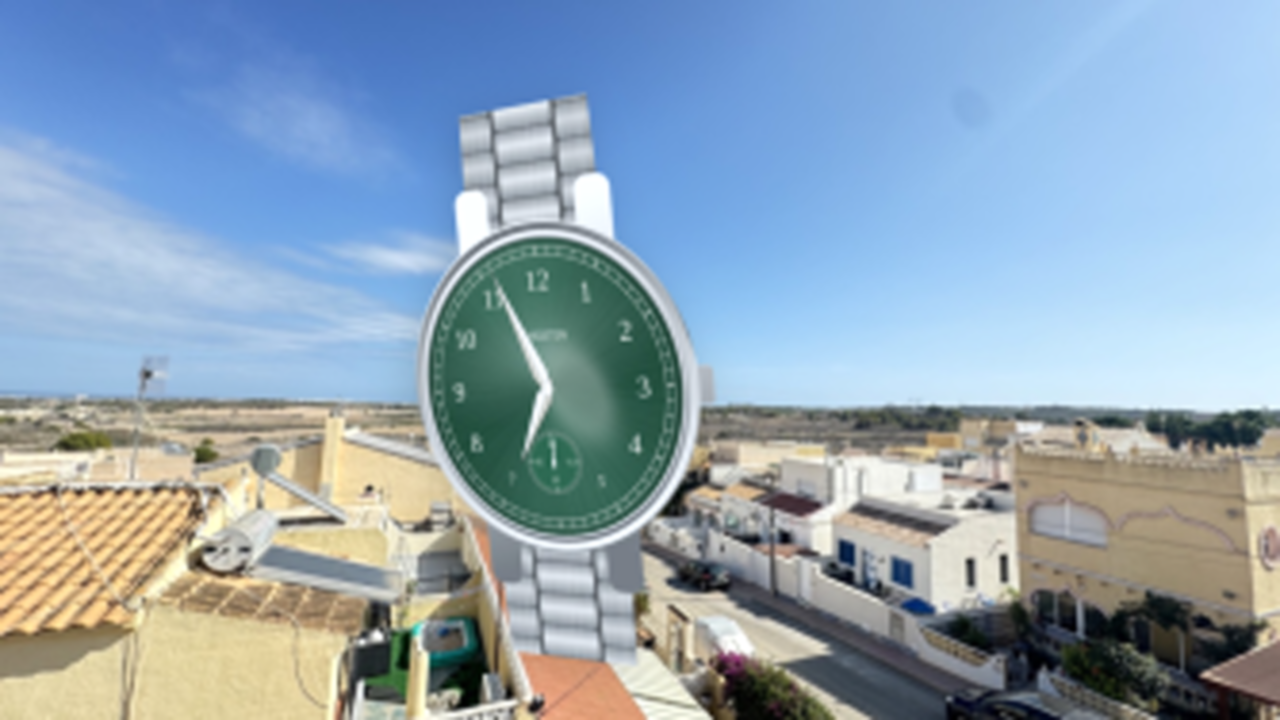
6:56
